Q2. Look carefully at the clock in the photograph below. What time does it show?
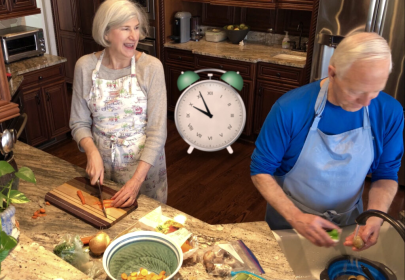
9:56
